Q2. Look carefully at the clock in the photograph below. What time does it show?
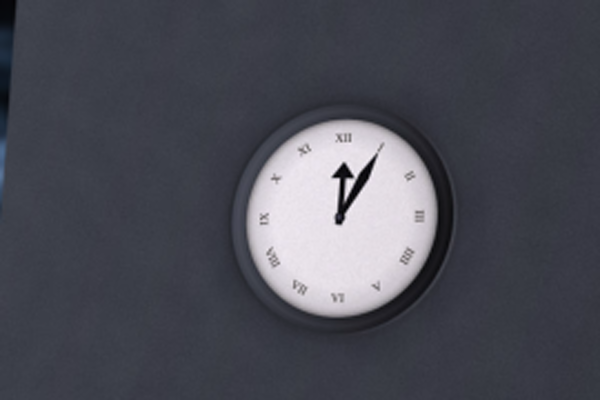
12:05
